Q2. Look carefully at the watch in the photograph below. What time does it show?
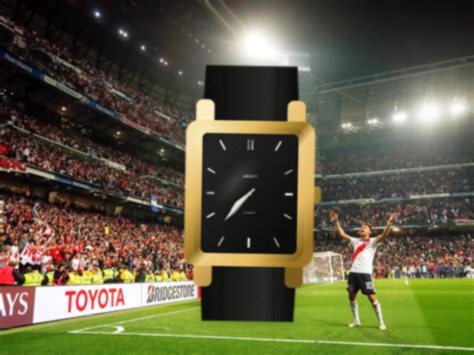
7:37
